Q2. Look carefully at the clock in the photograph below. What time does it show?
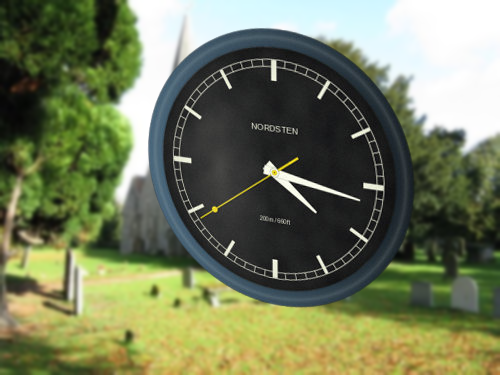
4:16:39
